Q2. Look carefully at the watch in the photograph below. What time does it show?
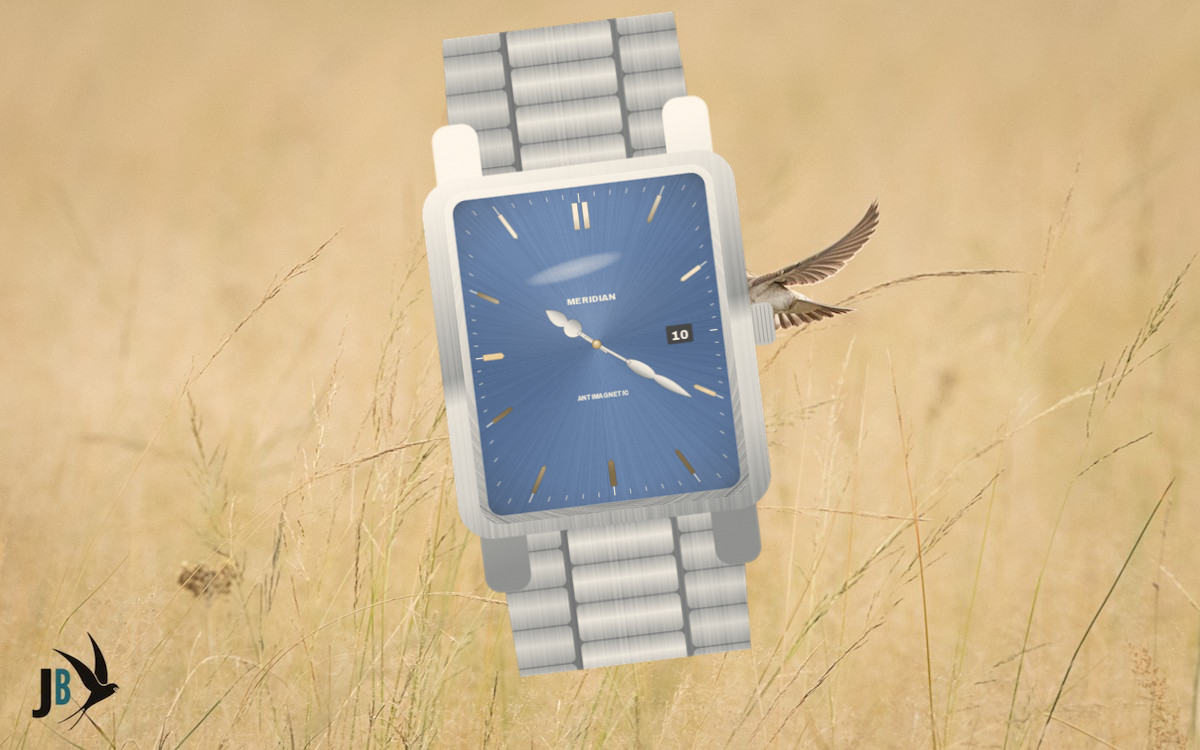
10:21
